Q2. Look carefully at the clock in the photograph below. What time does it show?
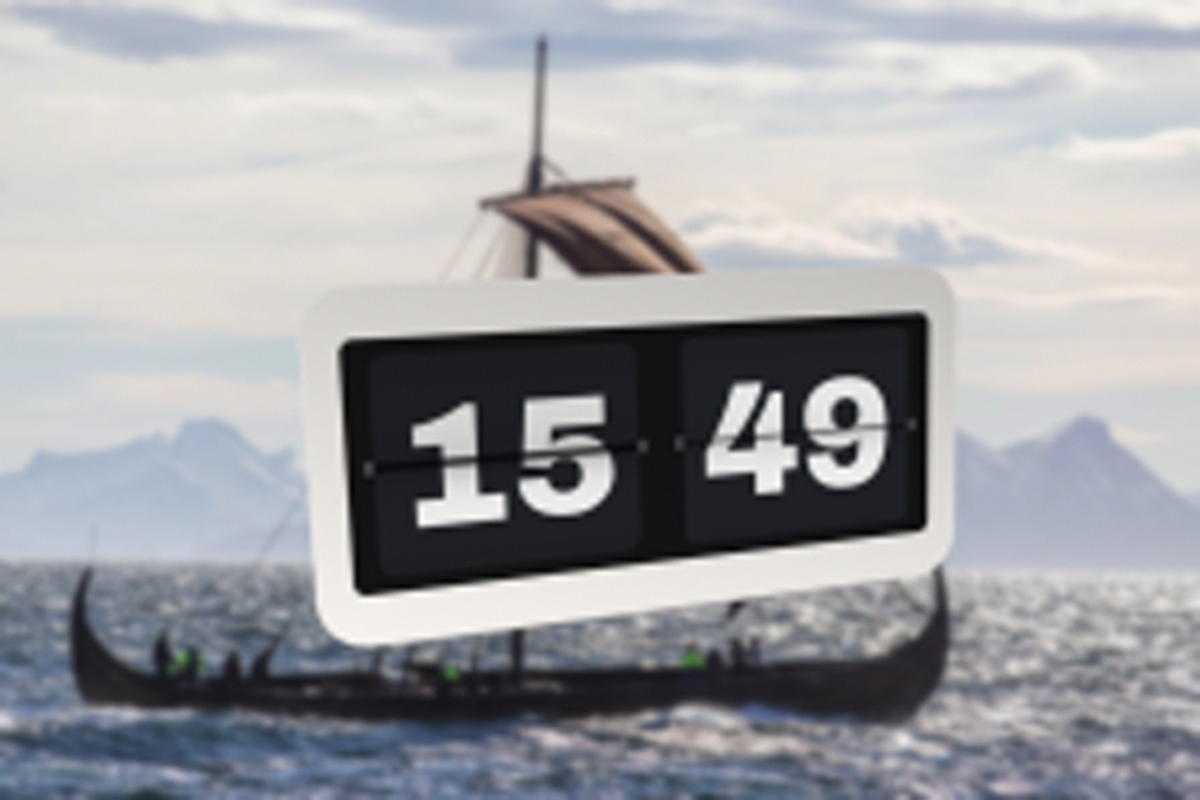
15:49
